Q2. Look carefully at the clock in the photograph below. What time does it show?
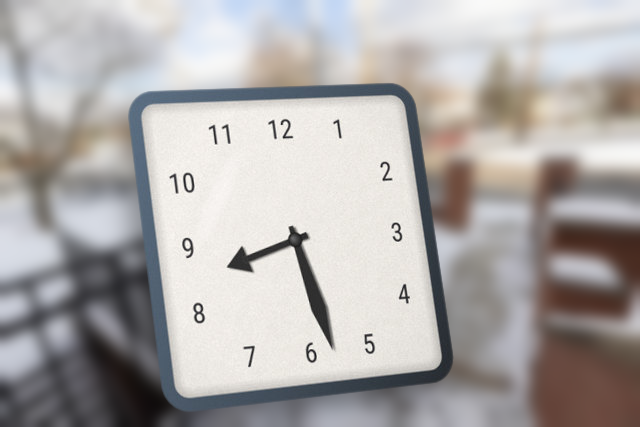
8:28
